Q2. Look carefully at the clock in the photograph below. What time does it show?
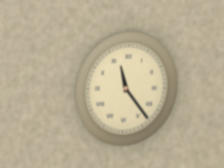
11:23
